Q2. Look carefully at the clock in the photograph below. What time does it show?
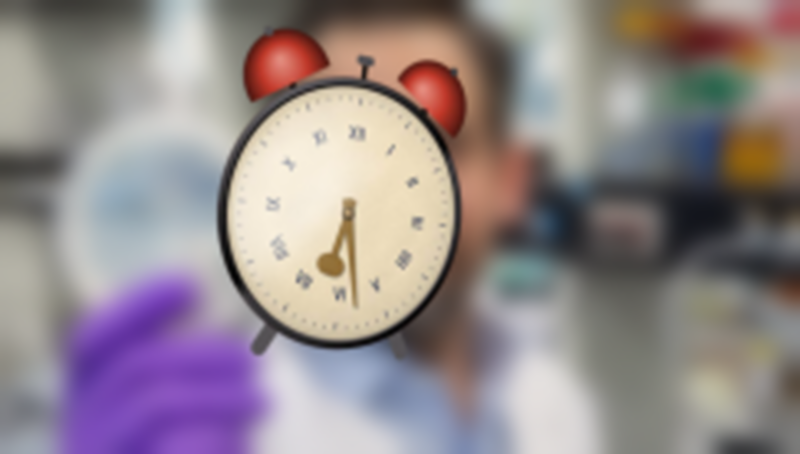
6:28
